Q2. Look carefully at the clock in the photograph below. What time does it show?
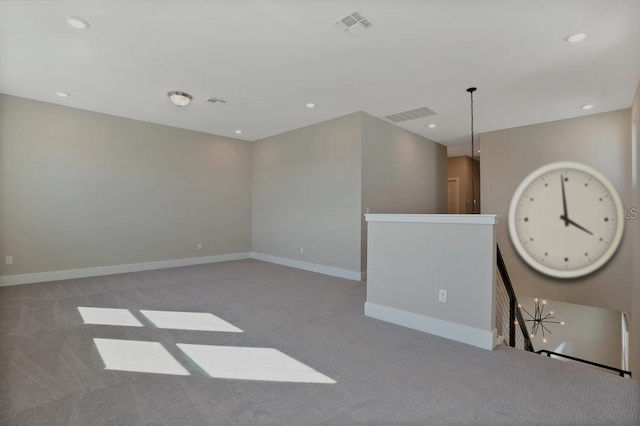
3:59
